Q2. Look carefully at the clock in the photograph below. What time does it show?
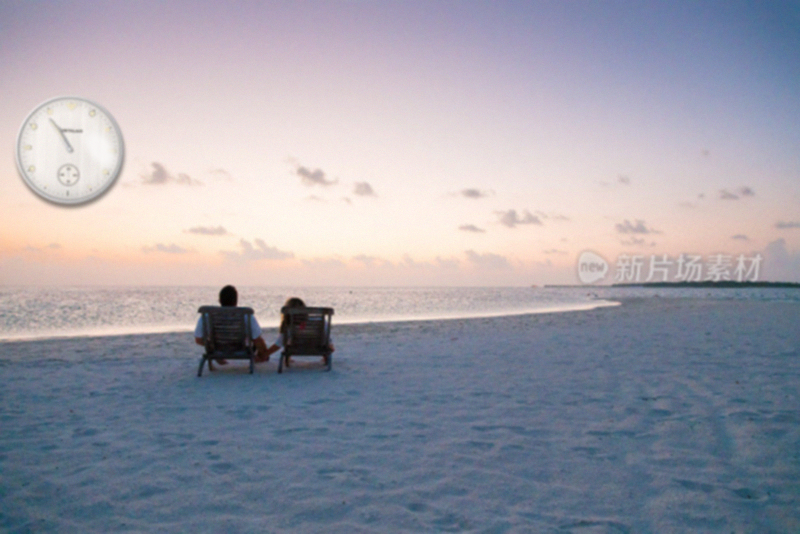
10:54
